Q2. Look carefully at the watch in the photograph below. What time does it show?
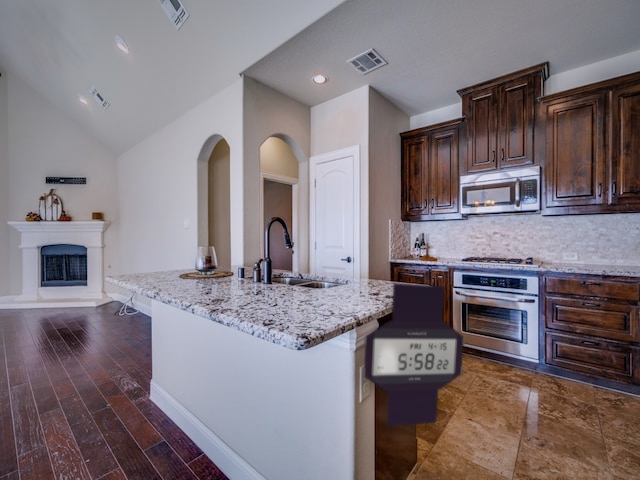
5:58
